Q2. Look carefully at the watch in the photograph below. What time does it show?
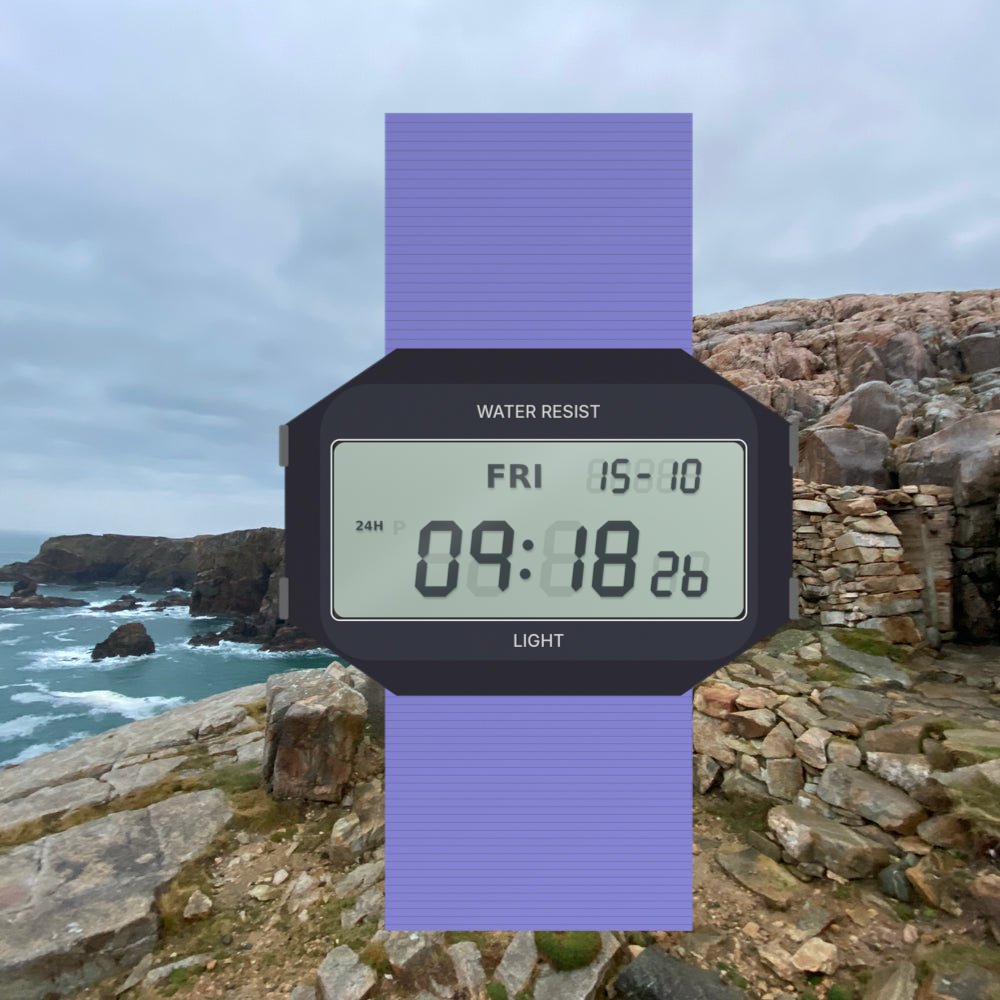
9:18:26
